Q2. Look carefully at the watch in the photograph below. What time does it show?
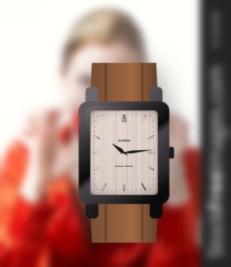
10:14
